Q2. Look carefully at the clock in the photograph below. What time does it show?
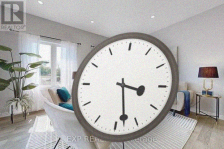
3:28
